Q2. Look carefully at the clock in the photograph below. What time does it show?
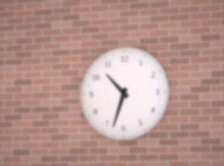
10:33
